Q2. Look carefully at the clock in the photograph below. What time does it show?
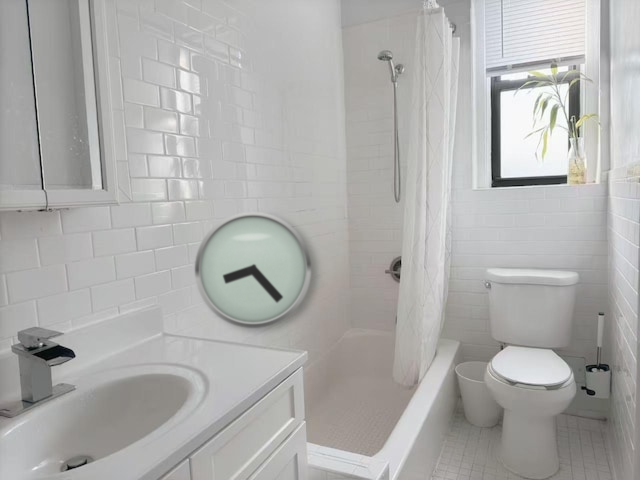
8:23
